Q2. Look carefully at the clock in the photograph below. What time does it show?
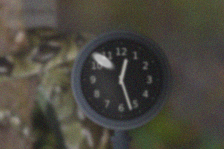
12:27
